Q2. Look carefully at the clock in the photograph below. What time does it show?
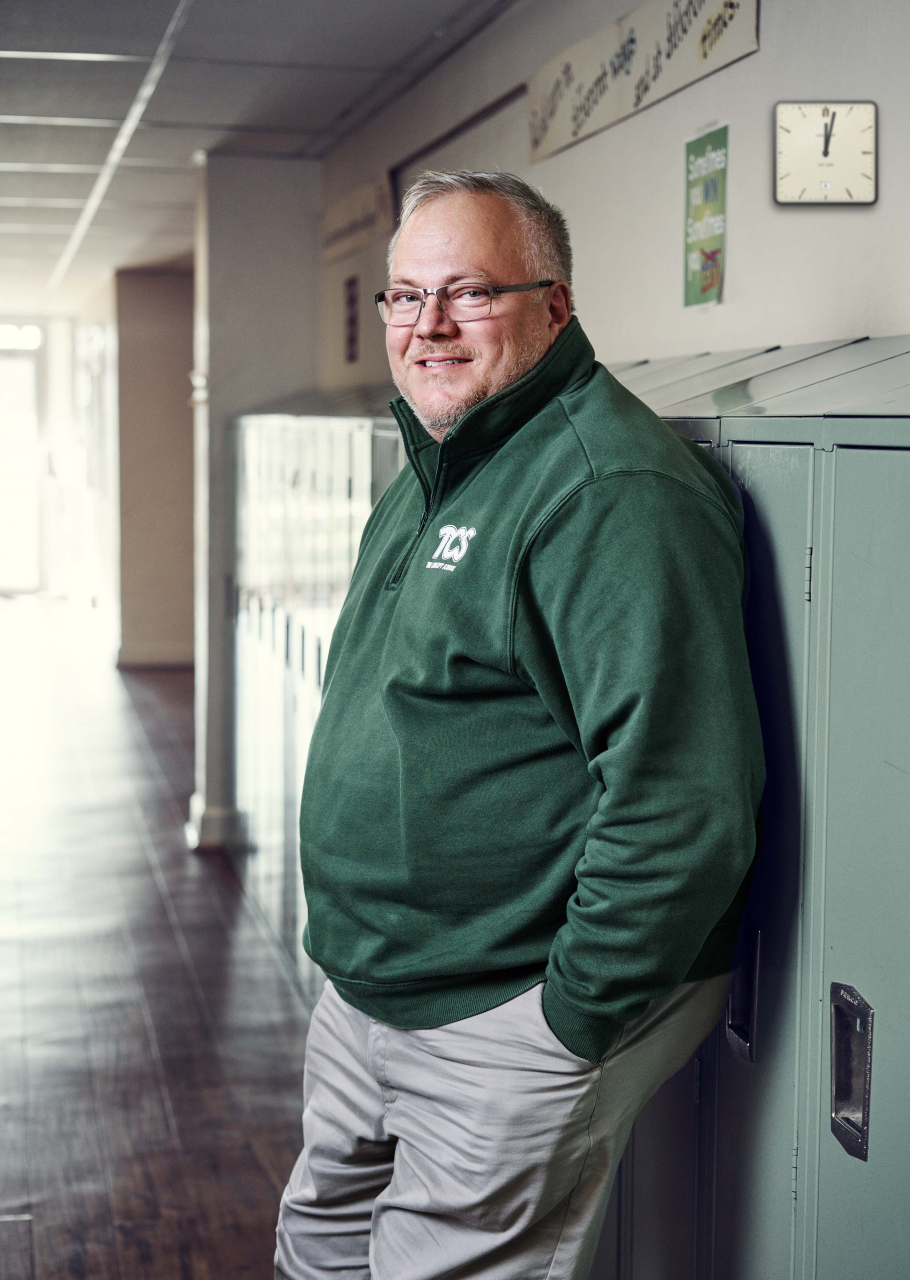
12:02
